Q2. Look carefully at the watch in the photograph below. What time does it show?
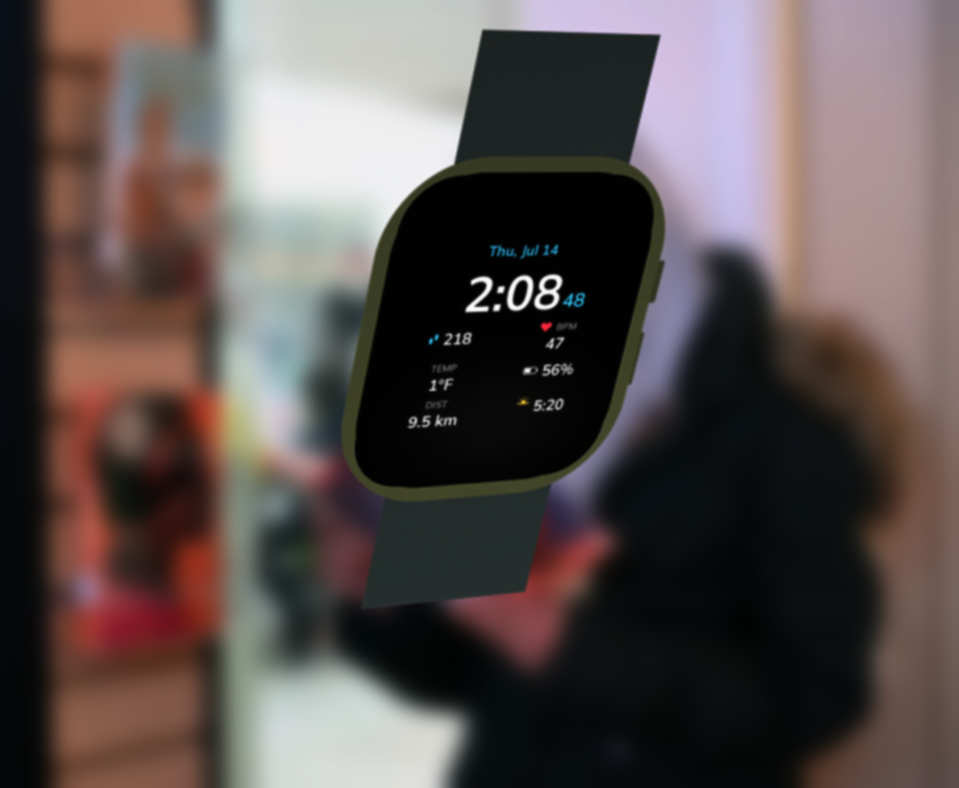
2:08:48
